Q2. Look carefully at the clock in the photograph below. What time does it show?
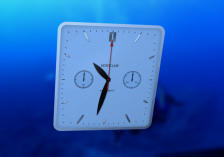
10:32
